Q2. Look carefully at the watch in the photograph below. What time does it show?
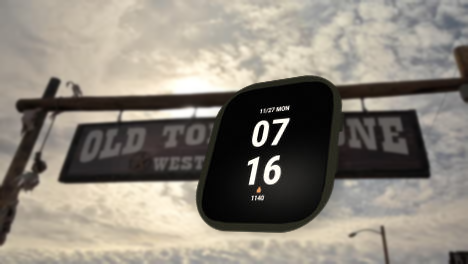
7:16
